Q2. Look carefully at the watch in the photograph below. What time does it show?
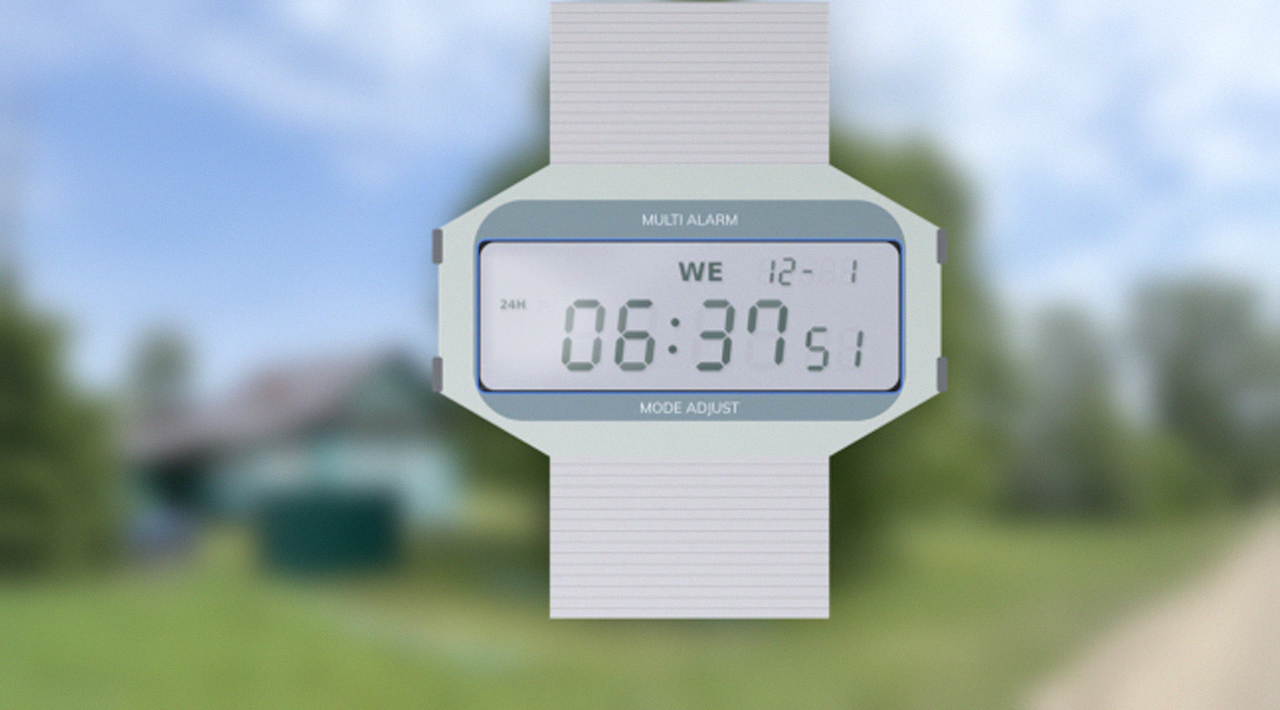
6:37:51
